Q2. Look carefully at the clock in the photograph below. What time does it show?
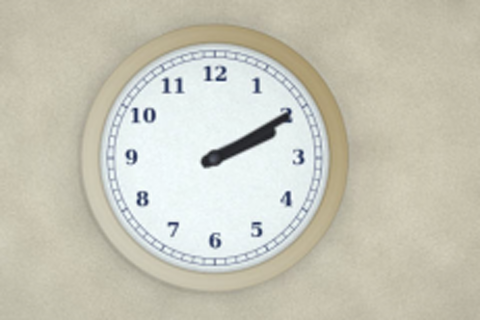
2:10
